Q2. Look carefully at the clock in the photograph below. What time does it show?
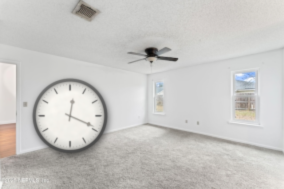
12:19
